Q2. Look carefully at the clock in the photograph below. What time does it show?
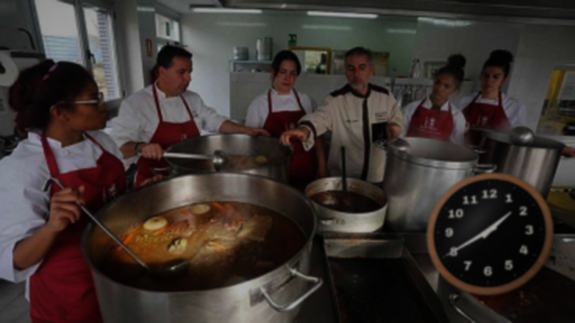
1:40
